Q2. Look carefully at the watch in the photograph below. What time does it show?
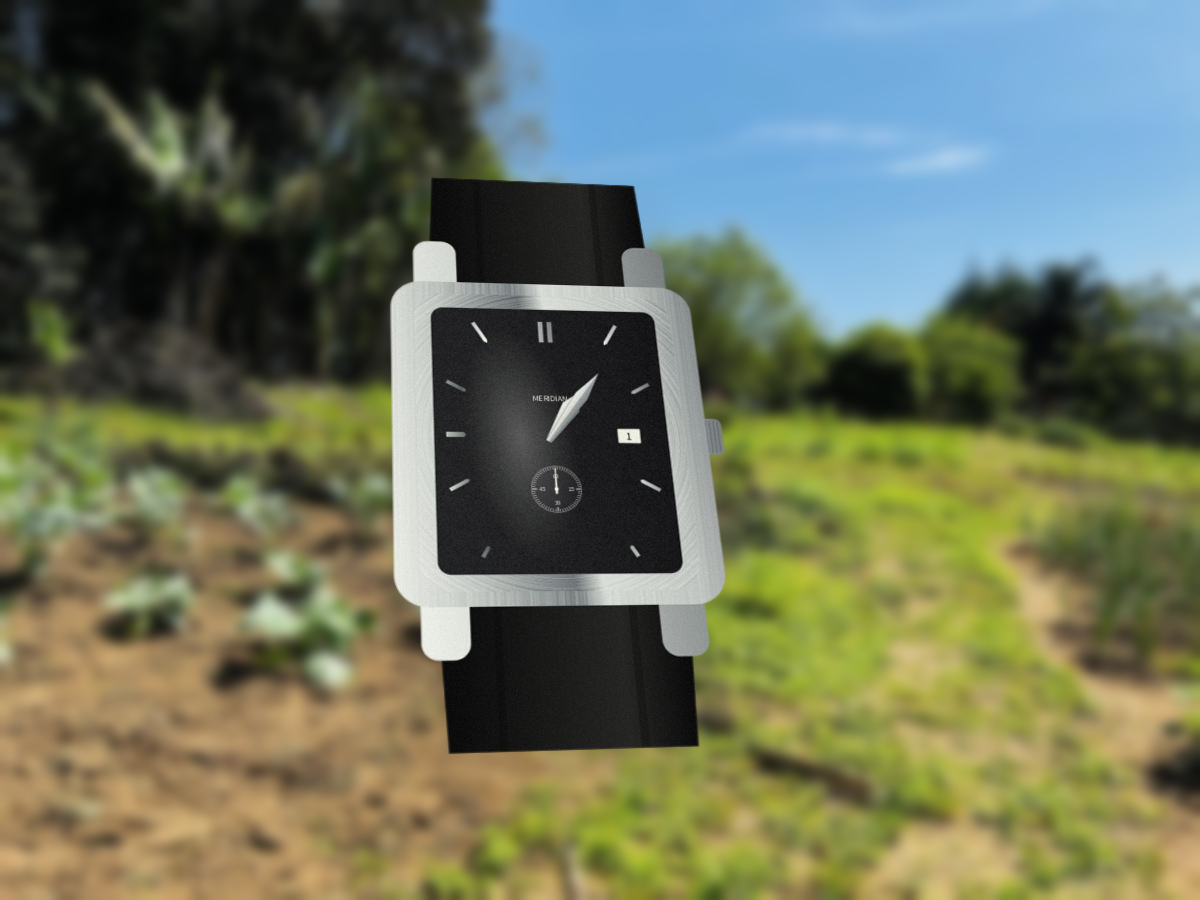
1:06
